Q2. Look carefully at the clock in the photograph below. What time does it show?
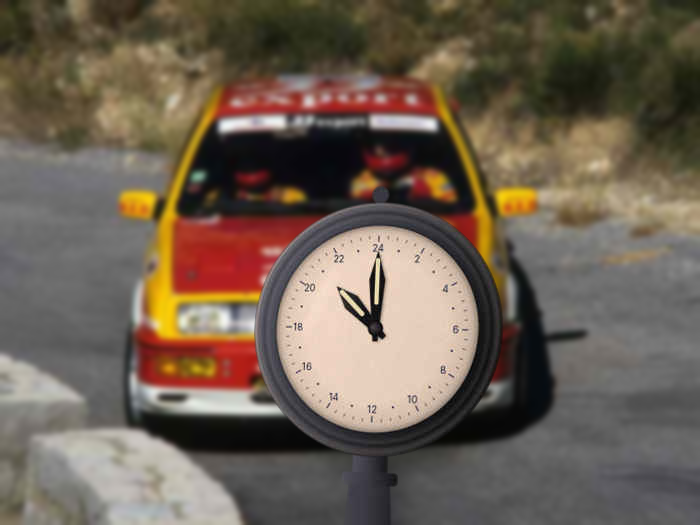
21:00
